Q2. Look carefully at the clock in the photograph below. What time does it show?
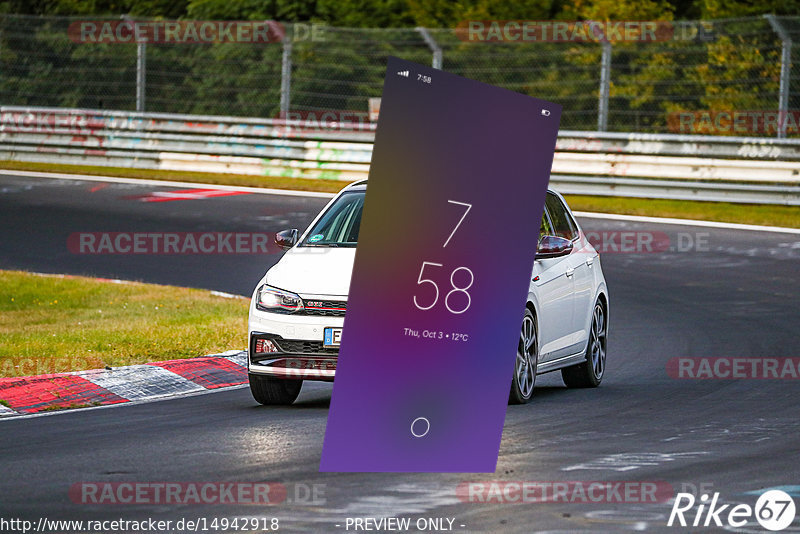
7:58
